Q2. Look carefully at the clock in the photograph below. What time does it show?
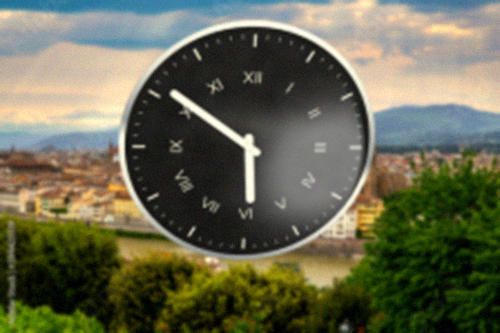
5:51
